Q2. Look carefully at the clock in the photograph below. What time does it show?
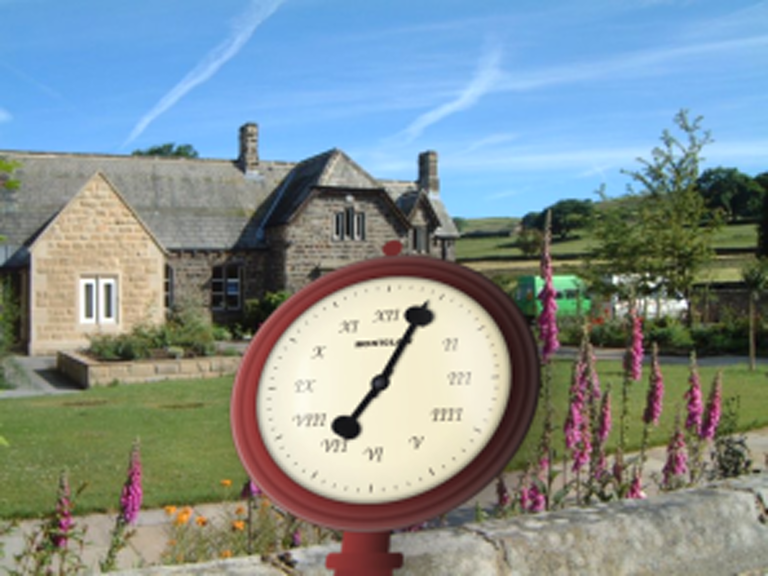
7:04
